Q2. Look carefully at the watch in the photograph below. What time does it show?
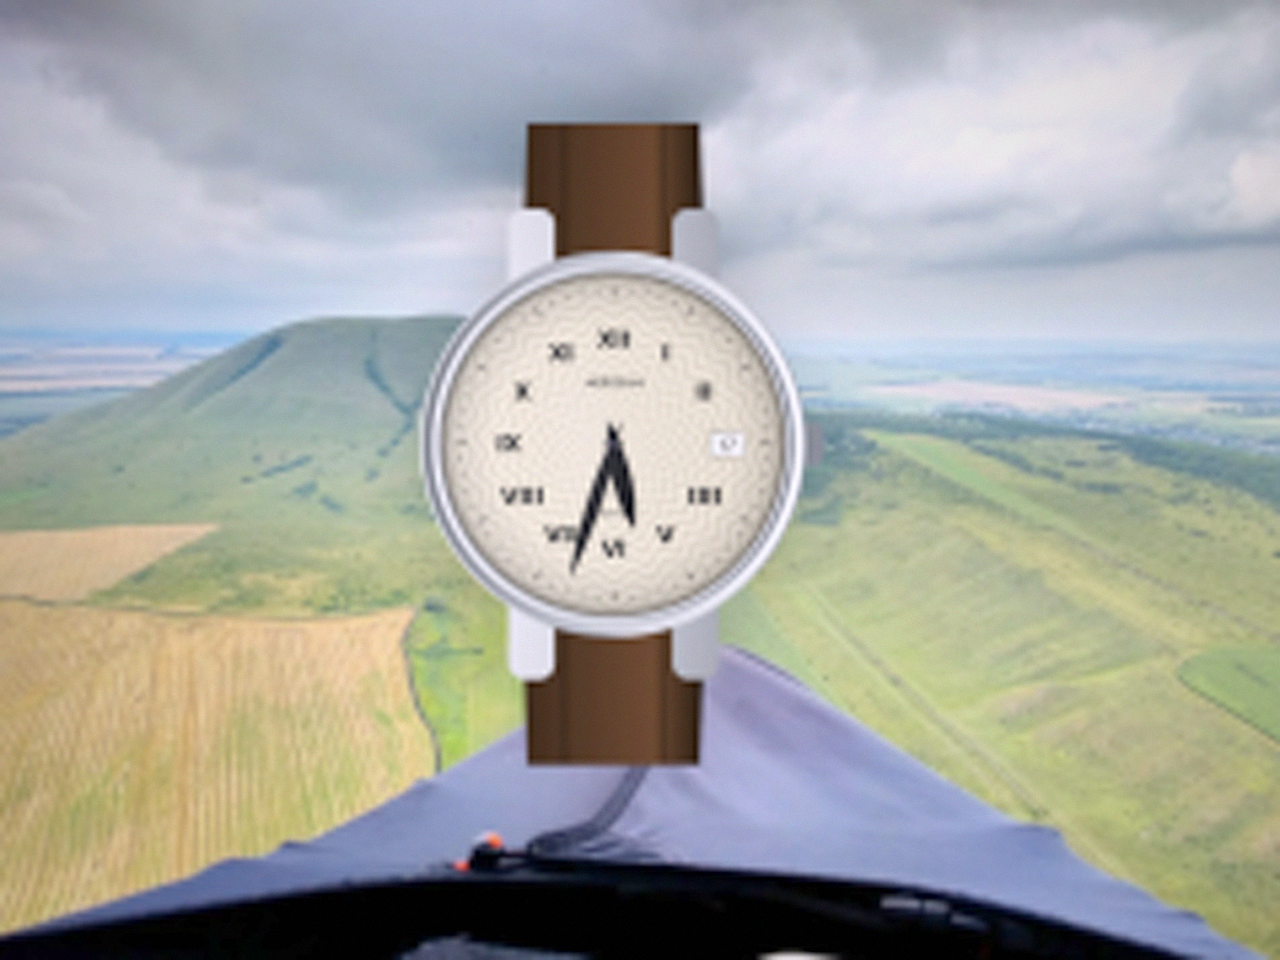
5:33
